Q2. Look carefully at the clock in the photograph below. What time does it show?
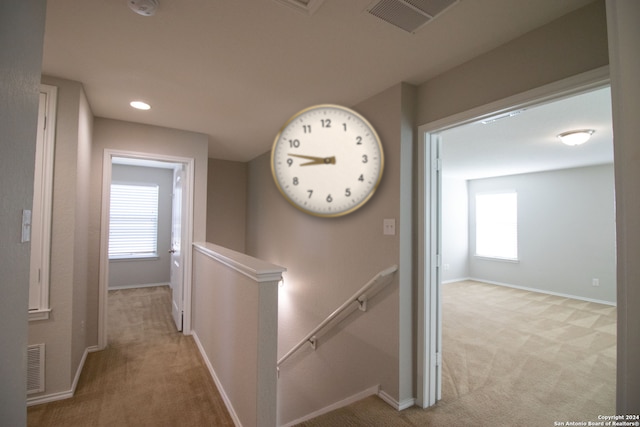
8:47
